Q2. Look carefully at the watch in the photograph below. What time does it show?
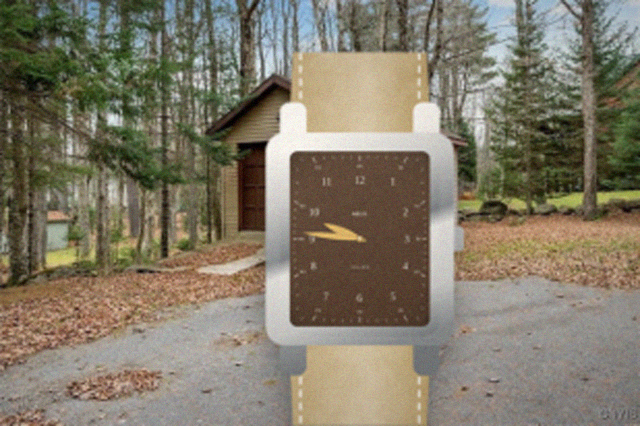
9:46
